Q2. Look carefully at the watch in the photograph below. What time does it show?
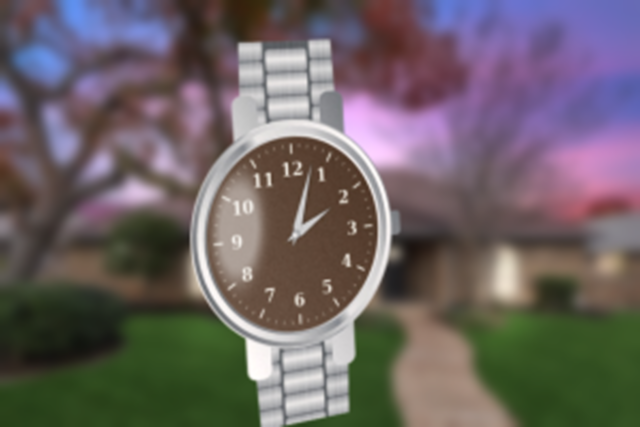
2:03
